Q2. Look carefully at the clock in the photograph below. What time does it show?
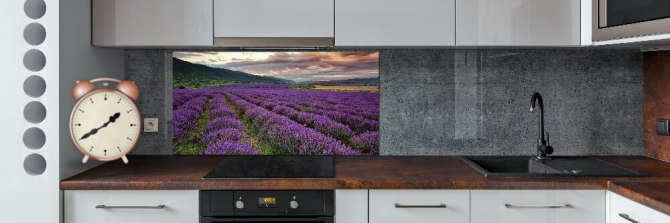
1:40
